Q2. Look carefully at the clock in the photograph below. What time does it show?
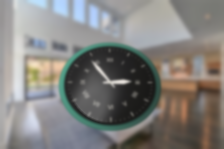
2:54
